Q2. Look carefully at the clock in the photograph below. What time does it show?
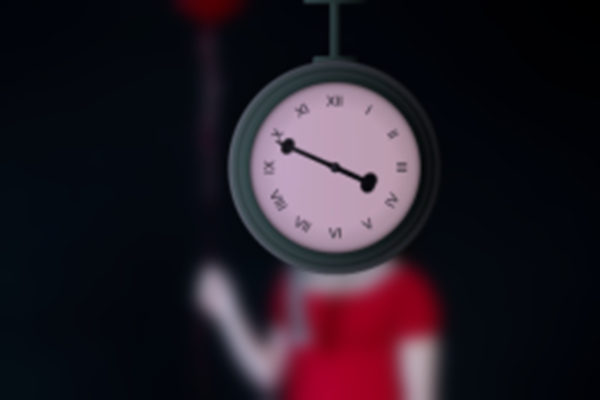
3:49
